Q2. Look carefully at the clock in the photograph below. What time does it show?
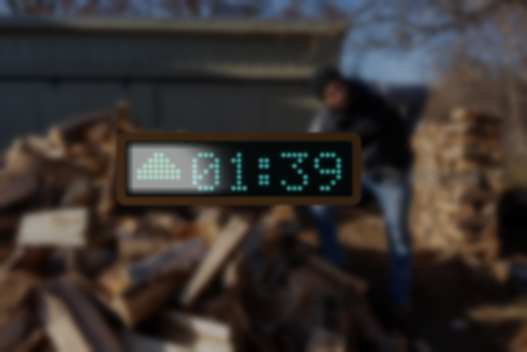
1:39
